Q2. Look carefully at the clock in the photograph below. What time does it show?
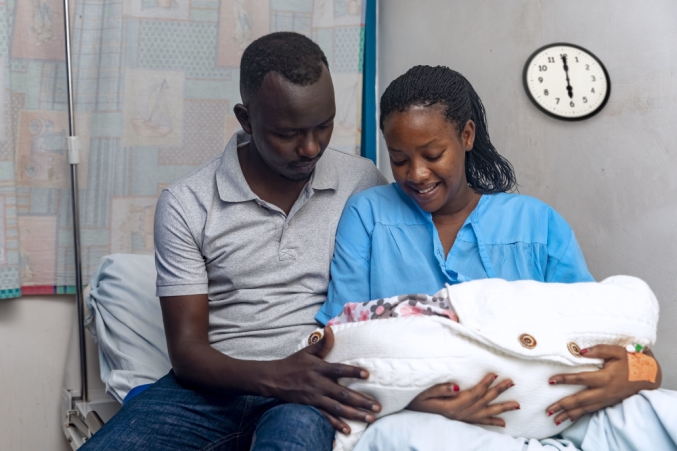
6:00
